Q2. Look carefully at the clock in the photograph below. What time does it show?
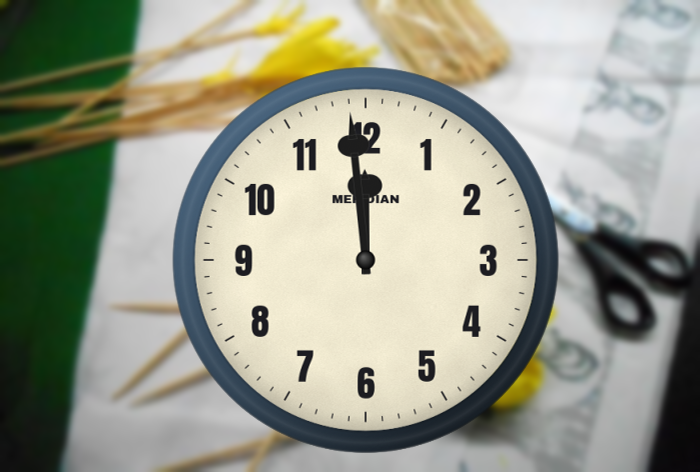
11:59
